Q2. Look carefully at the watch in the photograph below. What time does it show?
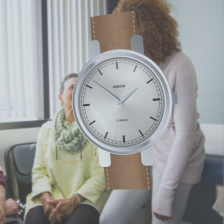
1:52
